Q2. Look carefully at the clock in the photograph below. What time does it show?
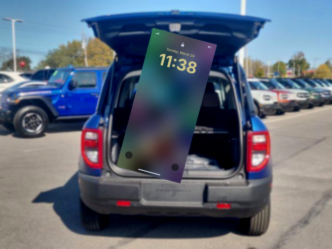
11:38
